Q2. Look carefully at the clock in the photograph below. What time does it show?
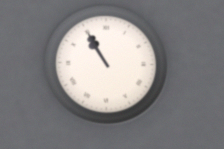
10:55
